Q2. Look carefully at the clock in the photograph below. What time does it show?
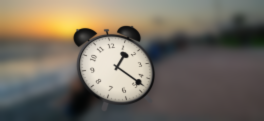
1:23
